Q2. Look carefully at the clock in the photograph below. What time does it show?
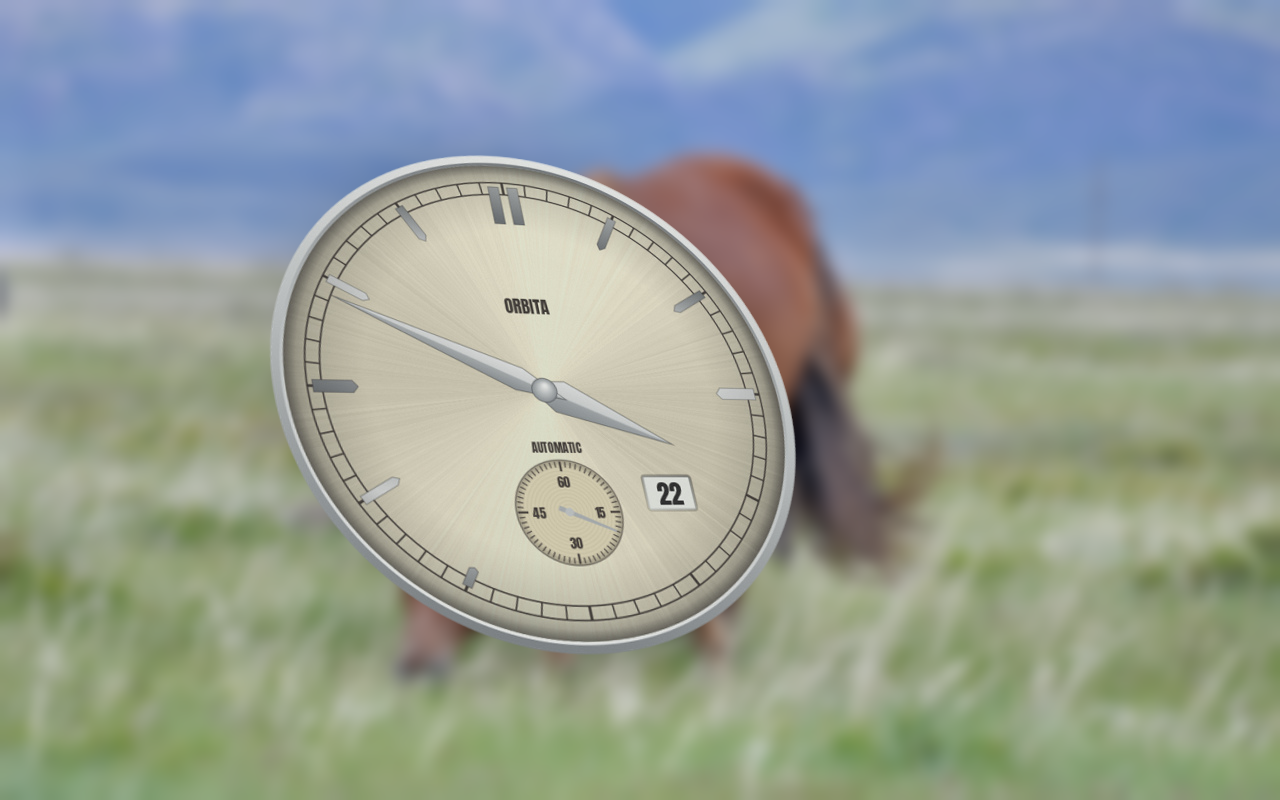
3:49:19
